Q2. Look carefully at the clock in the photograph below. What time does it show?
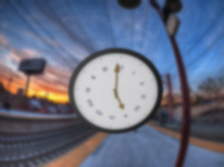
4:59
